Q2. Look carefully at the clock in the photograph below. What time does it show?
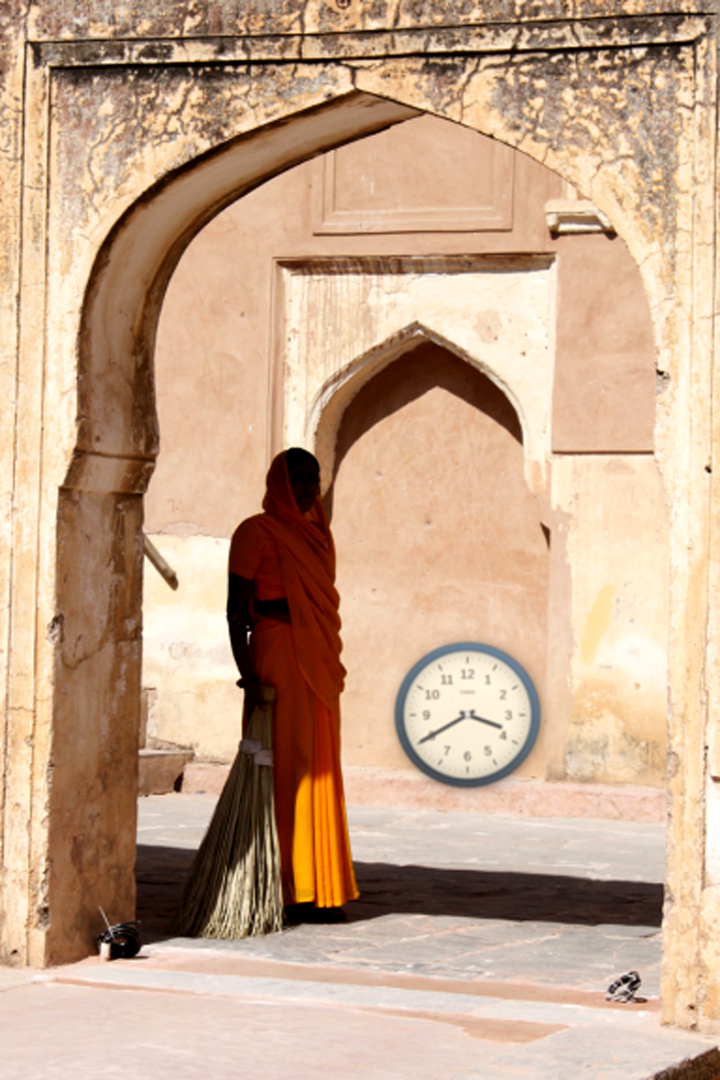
3:40
